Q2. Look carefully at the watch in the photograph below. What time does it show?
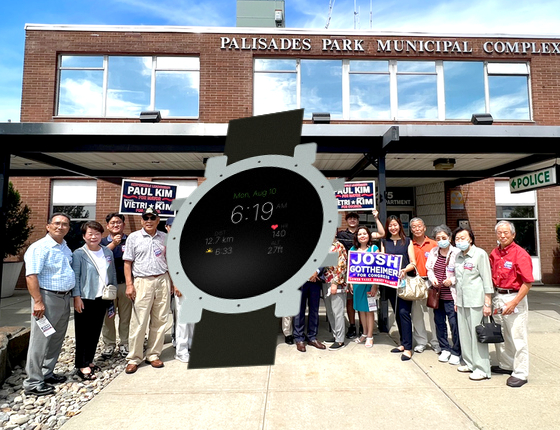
6:19
